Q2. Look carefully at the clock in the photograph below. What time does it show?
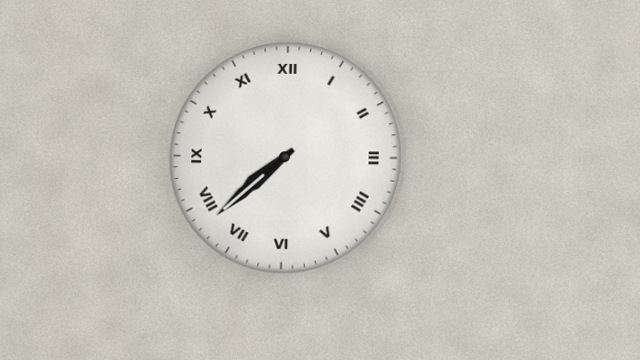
7:38
